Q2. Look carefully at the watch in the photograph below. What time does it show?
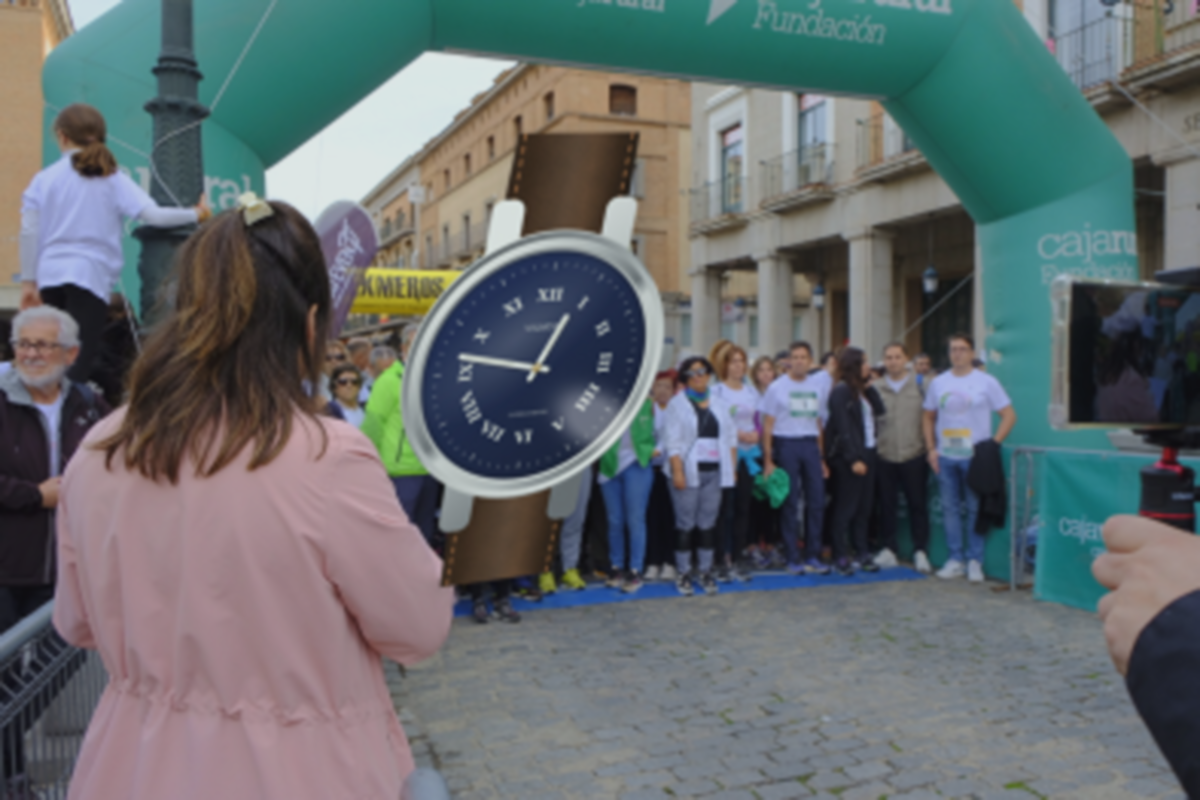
12:47
